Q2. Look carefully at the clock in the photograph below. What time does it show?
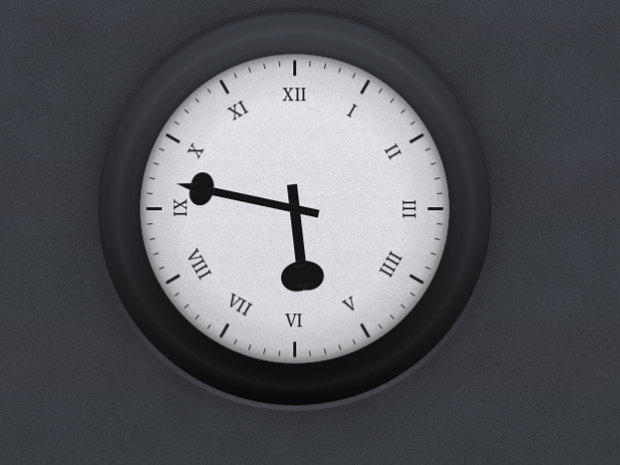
5:47
